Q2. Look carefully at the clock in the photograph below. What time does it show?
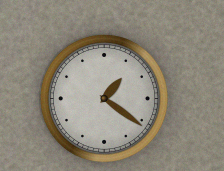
1:21
